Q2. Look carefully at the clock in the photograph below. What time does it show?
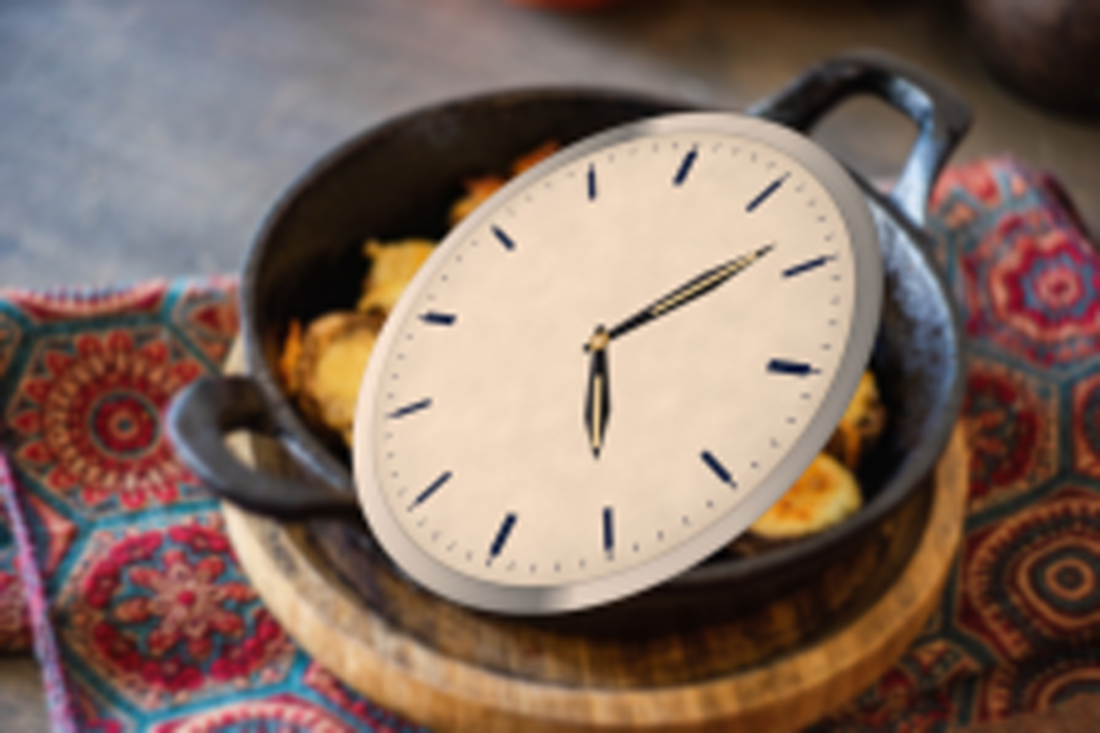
5:08
